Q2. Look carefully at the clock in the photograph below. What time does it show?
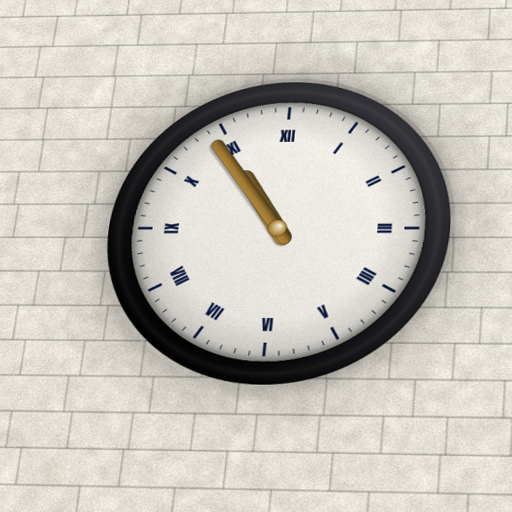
10:54
